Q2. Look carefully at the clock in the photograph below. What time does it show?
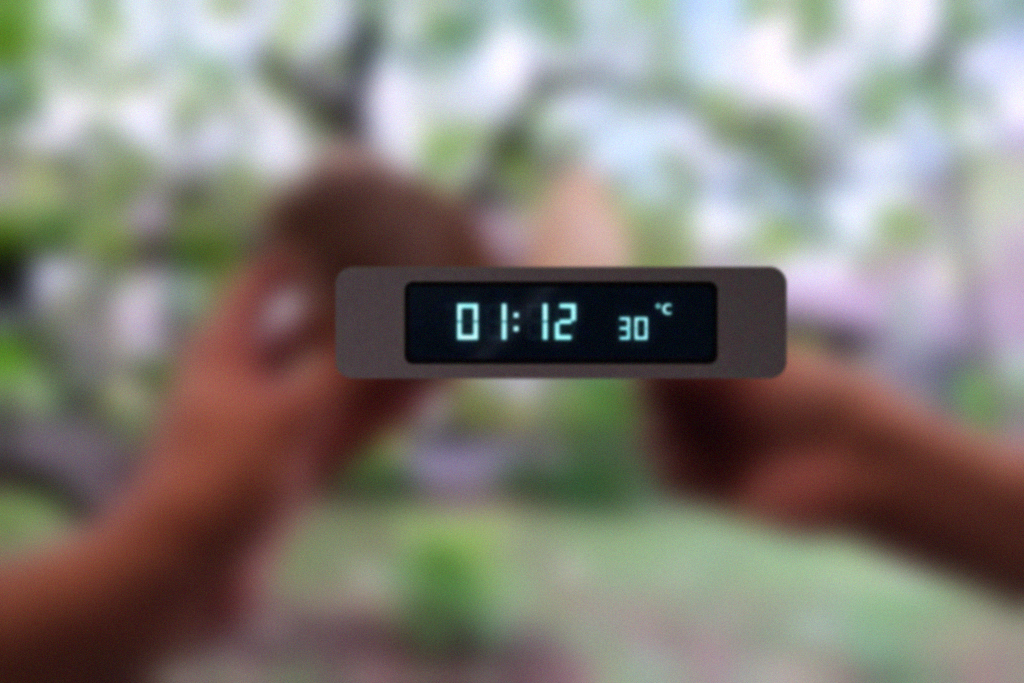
1:12
